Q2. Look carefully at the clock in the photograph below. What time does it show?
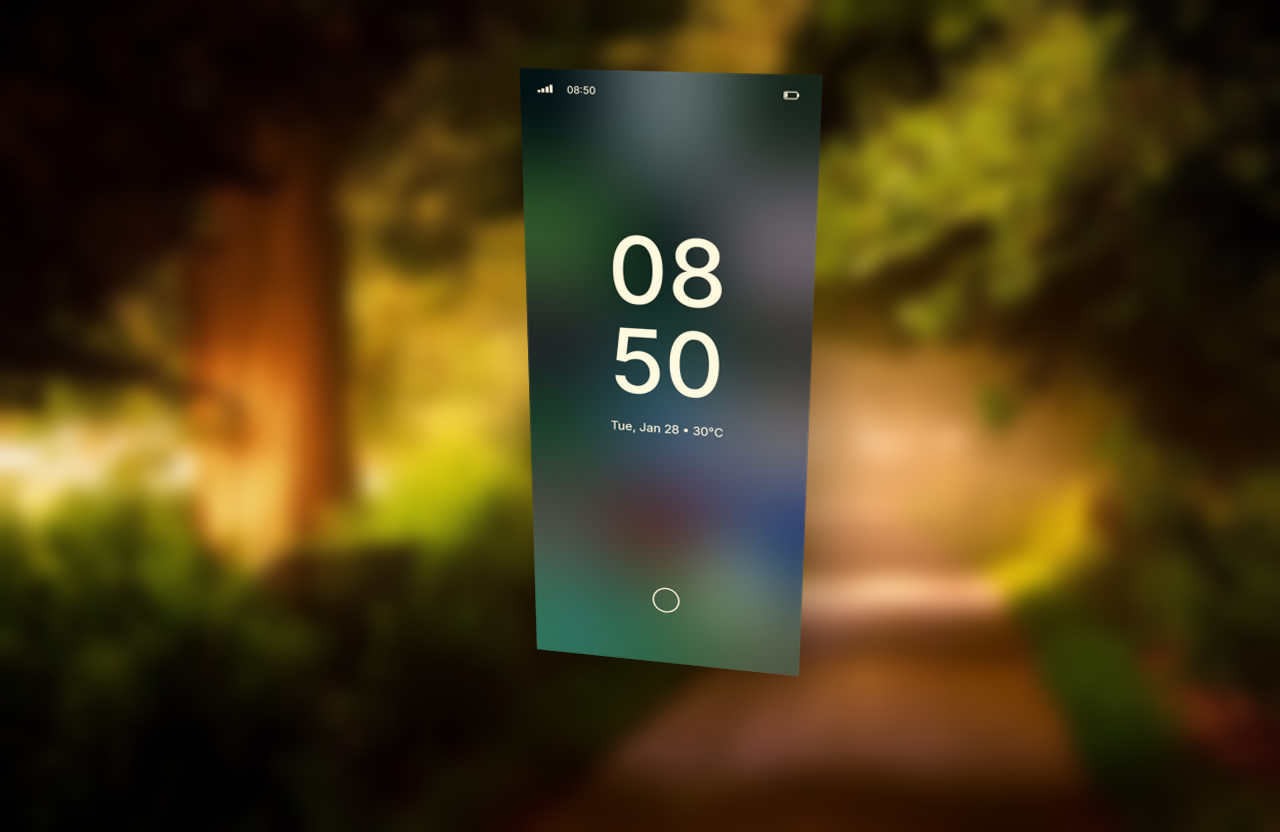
8:50
